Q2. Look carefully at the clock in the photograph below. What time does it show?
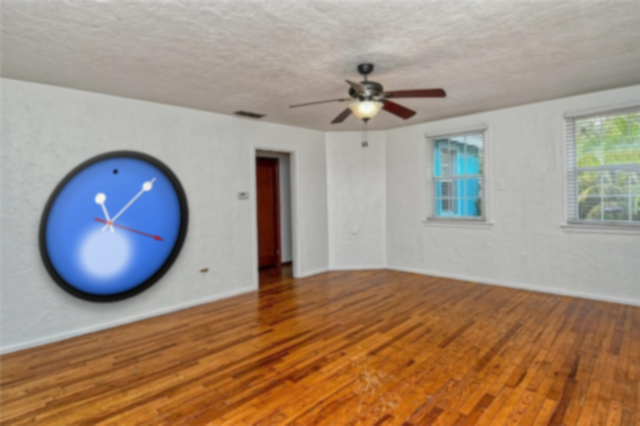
11:07:18
